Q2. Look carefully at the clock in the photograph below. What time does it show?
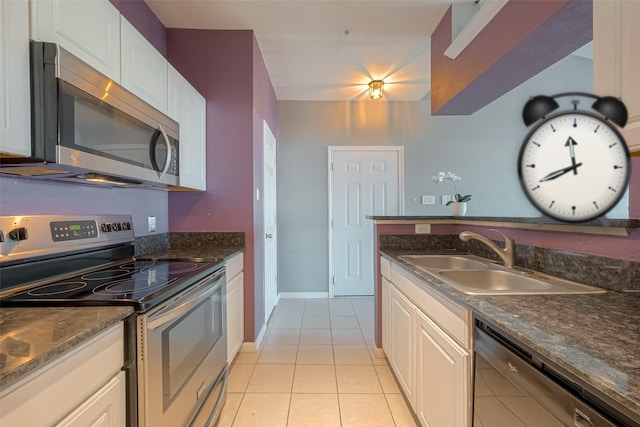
11:41
